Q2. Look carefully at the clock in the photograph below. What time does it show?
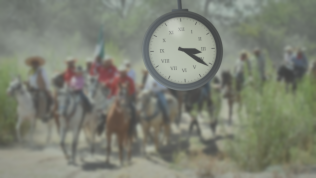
3:21
